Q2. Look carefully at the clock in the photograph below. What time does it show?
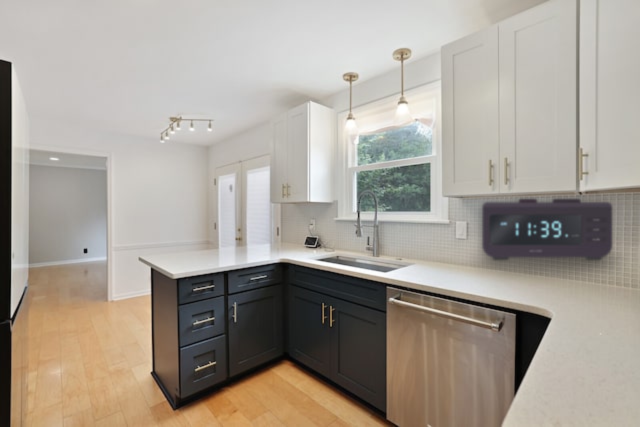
11:39
